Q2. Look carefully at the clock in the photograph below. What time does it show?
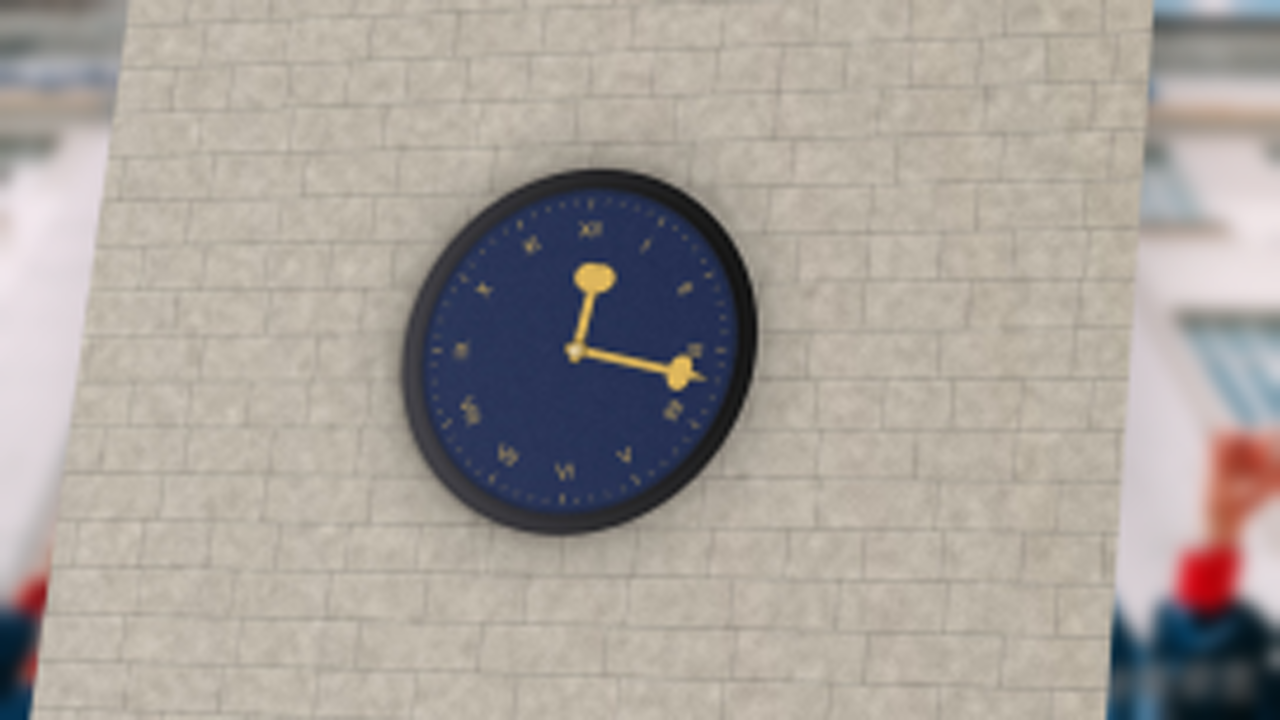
12:17
